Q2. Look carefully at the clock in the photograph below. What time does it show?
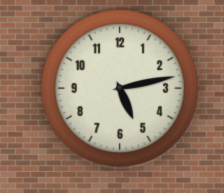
5:13
